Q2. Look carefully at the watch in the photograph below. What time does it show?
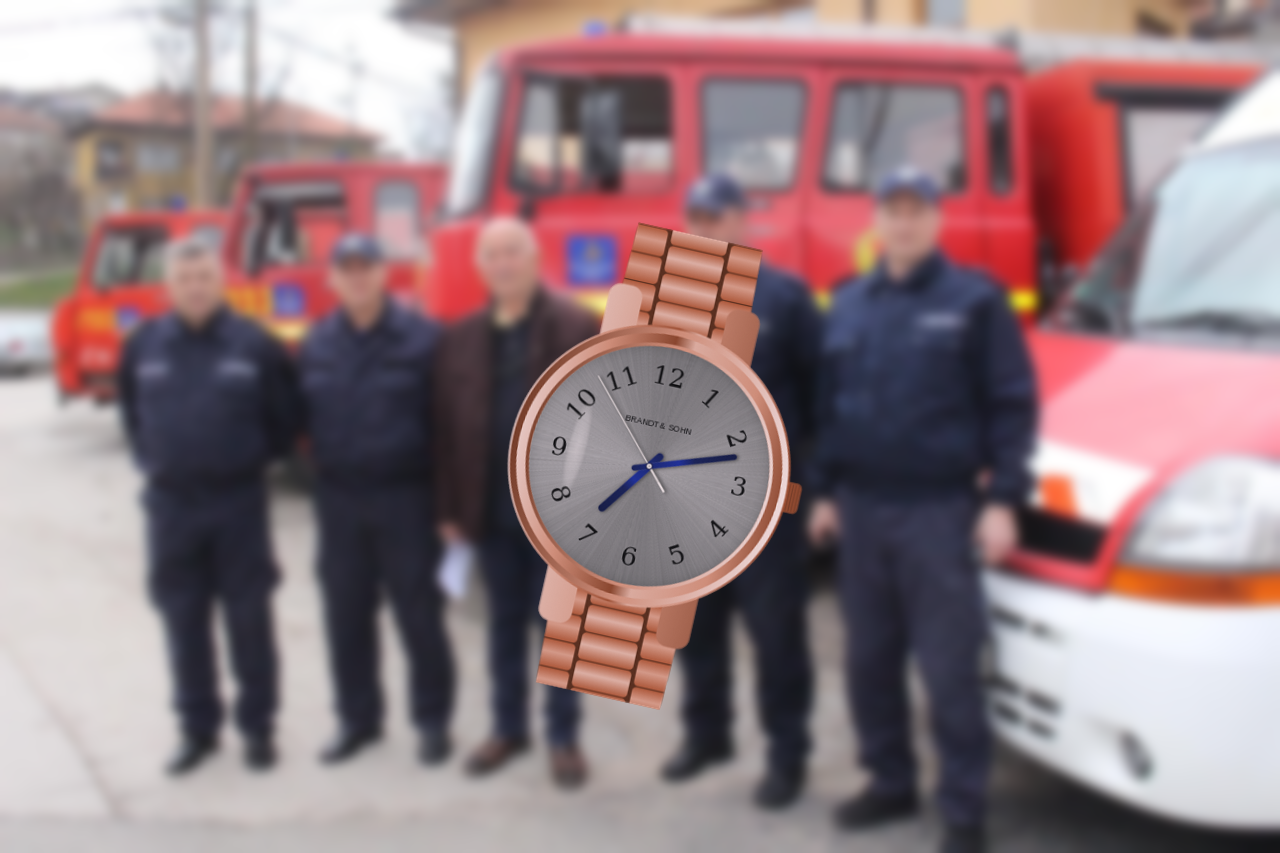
7:11:53
